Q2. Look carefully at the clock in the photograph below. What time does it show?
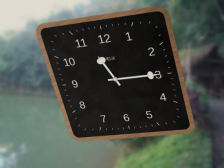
11:15
